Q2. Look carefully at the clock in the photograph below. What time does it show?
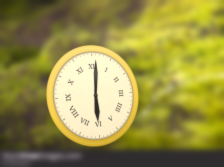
6:01
